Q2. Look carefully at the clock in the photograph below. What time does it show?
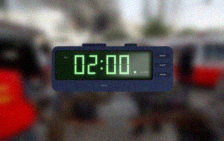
2:00
